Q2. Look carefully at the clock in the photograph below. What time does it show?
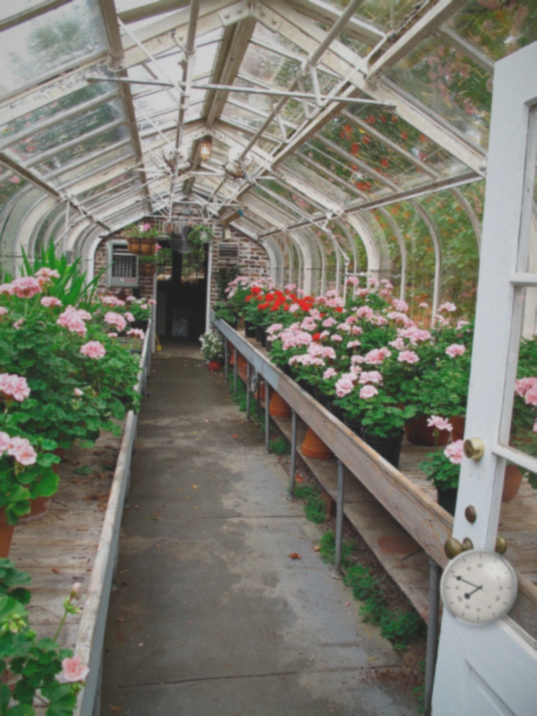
7:49
